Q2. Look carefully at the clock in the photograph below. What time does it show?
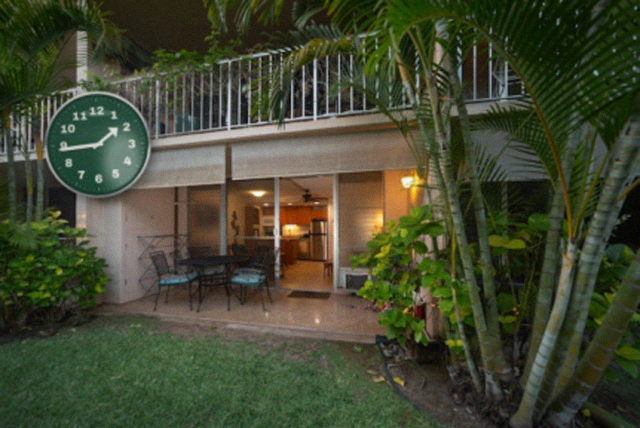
1:44
